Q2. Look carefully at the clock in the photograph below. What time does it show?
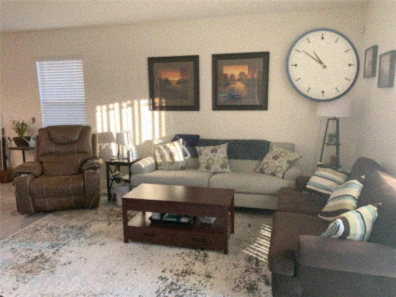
10:51
